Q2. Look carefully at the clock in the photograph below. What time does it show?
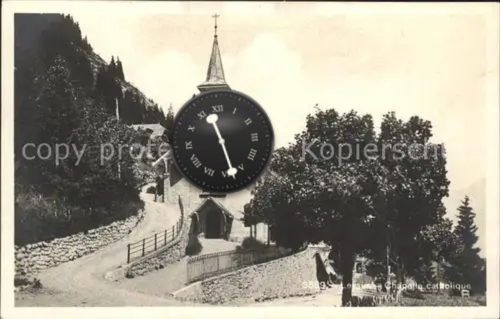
11:28
